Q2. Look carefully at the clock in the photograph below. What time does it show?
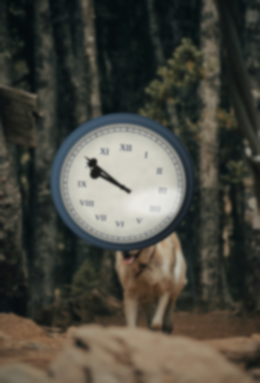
9:51
